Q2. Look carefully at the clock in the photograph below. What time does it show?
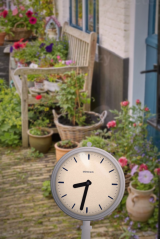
8:32
